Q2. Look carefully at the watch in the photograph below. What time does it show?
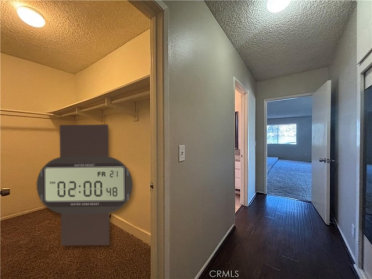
2:00:48
